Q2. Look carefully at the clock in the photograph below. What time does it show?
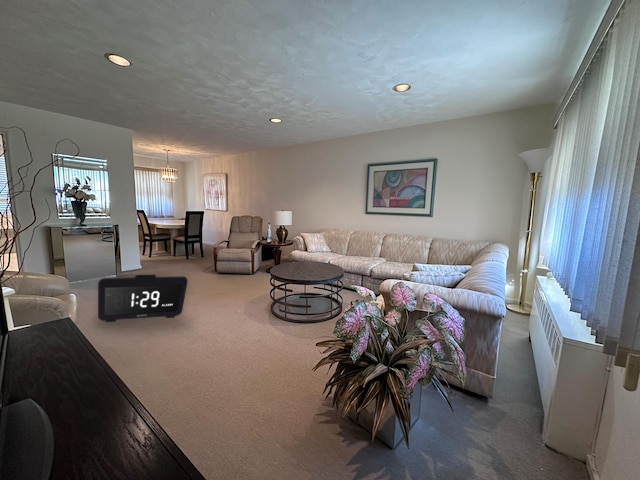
1:29
